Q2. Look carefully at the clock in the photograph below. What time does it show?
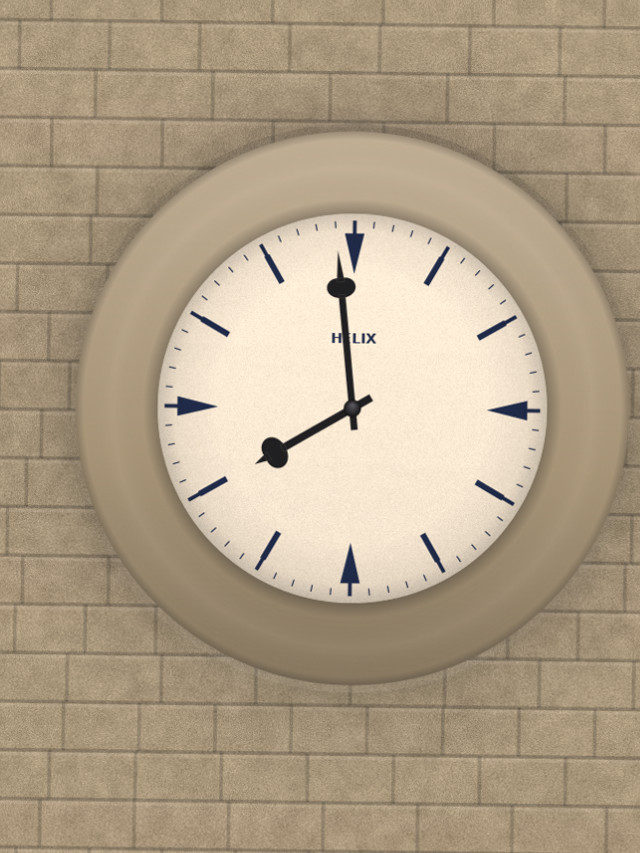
7:59
